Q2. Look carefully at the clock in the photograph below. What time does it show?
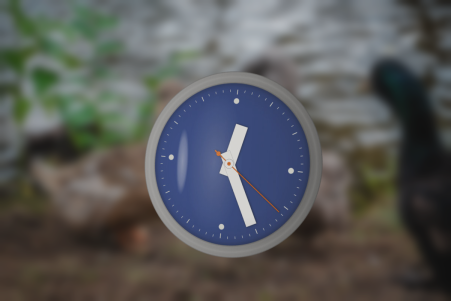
12:25:21
